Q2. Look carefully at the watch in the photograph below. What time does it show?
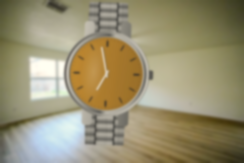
6:58
